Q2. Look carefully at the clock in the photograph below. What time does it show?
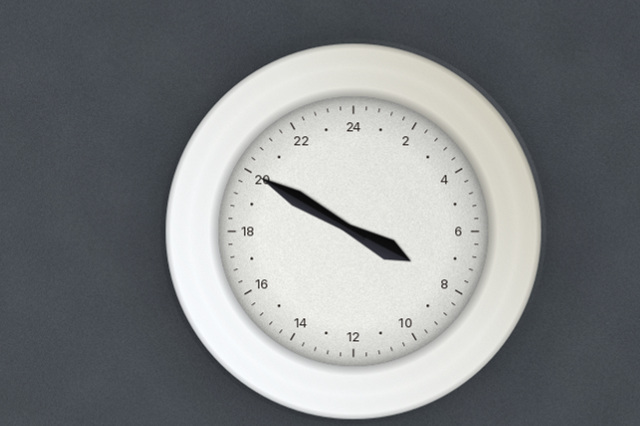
7:50
